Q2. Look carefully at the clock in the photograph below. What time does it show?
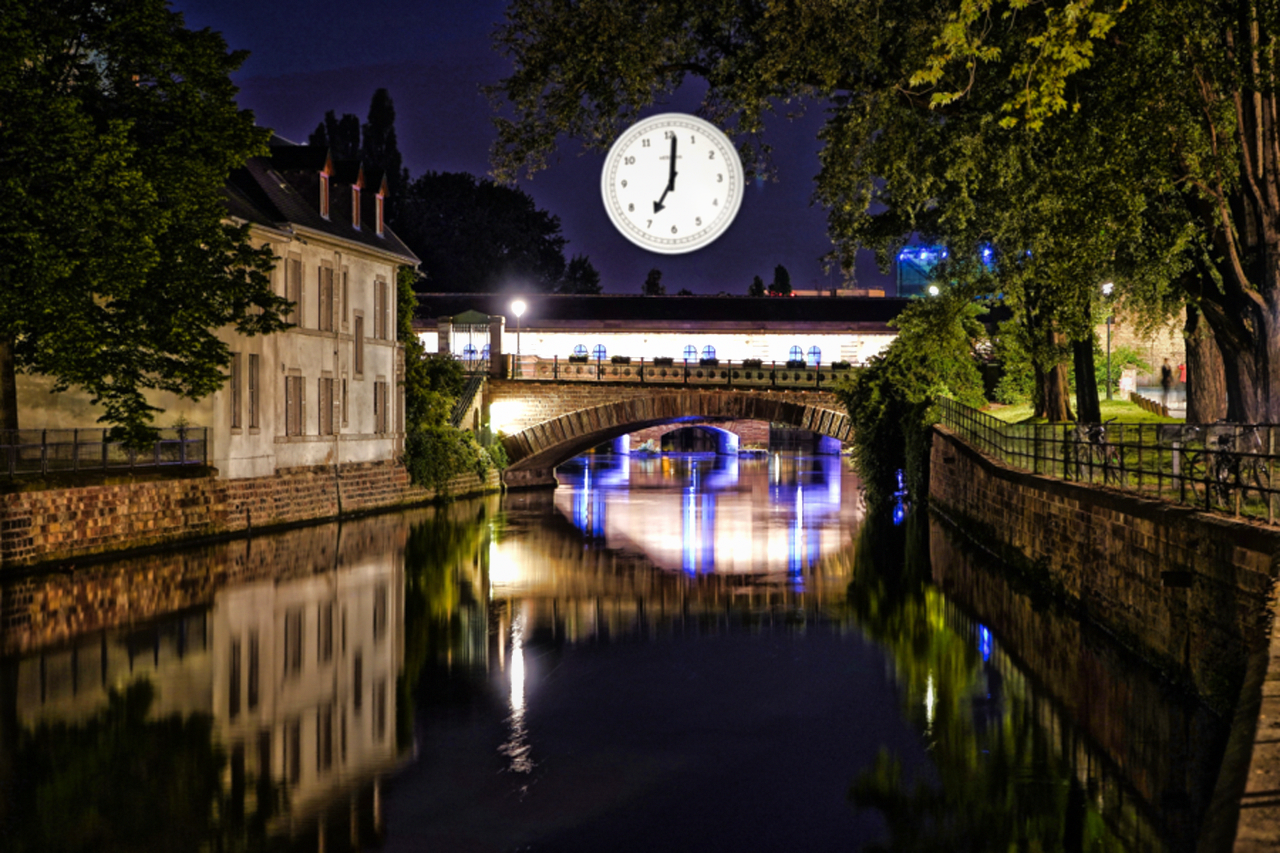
7:01
